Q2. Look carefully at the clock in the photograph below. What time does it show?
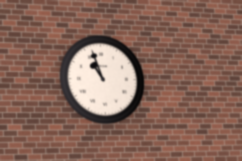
10:57
